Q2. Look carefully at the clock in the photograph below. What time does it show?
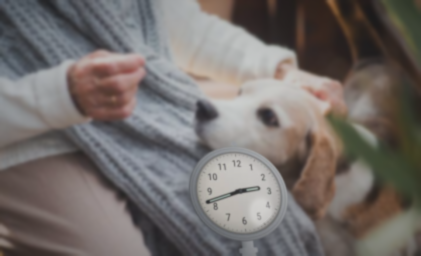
2:42
